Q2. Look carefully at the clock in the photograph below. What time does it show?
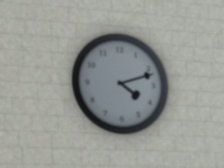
4:12
